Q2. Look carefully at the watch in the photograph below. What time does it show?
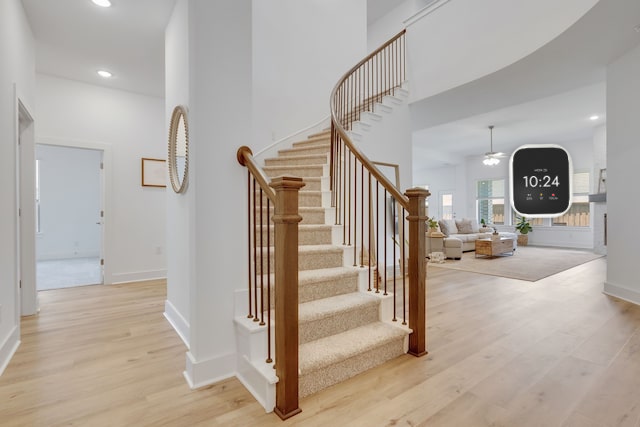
10:24
